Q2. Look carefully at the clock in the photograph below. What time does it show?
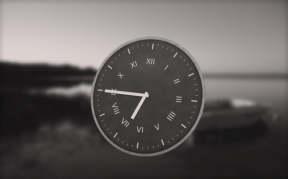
6:45
